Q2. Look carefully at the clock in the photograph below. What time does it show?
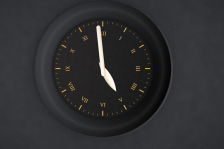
4:59
